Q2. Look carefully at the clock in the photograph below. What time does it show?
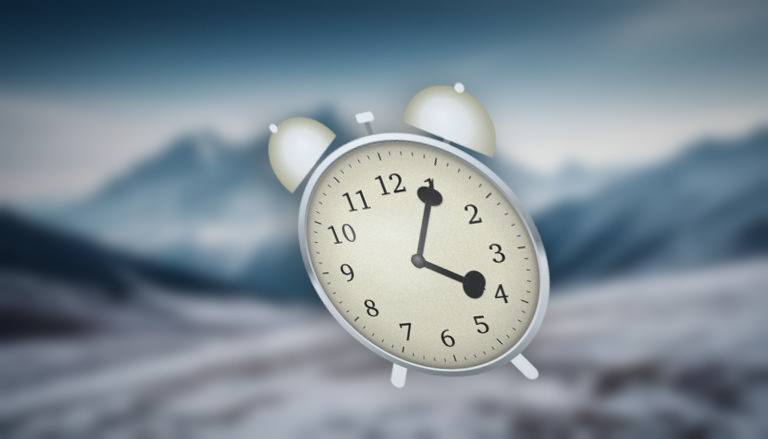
4:05
